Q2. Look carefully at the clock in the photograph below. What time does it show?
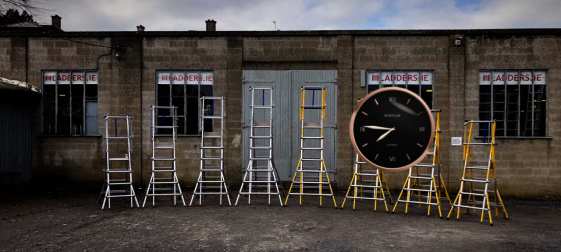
7:46
